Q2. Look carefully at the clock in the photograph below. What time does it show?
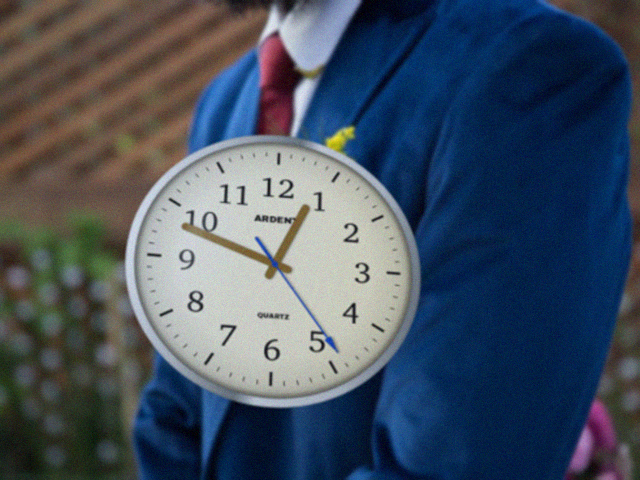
12:48:24
